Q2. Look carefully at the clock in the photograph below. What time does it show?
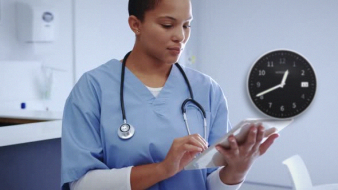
12:41
